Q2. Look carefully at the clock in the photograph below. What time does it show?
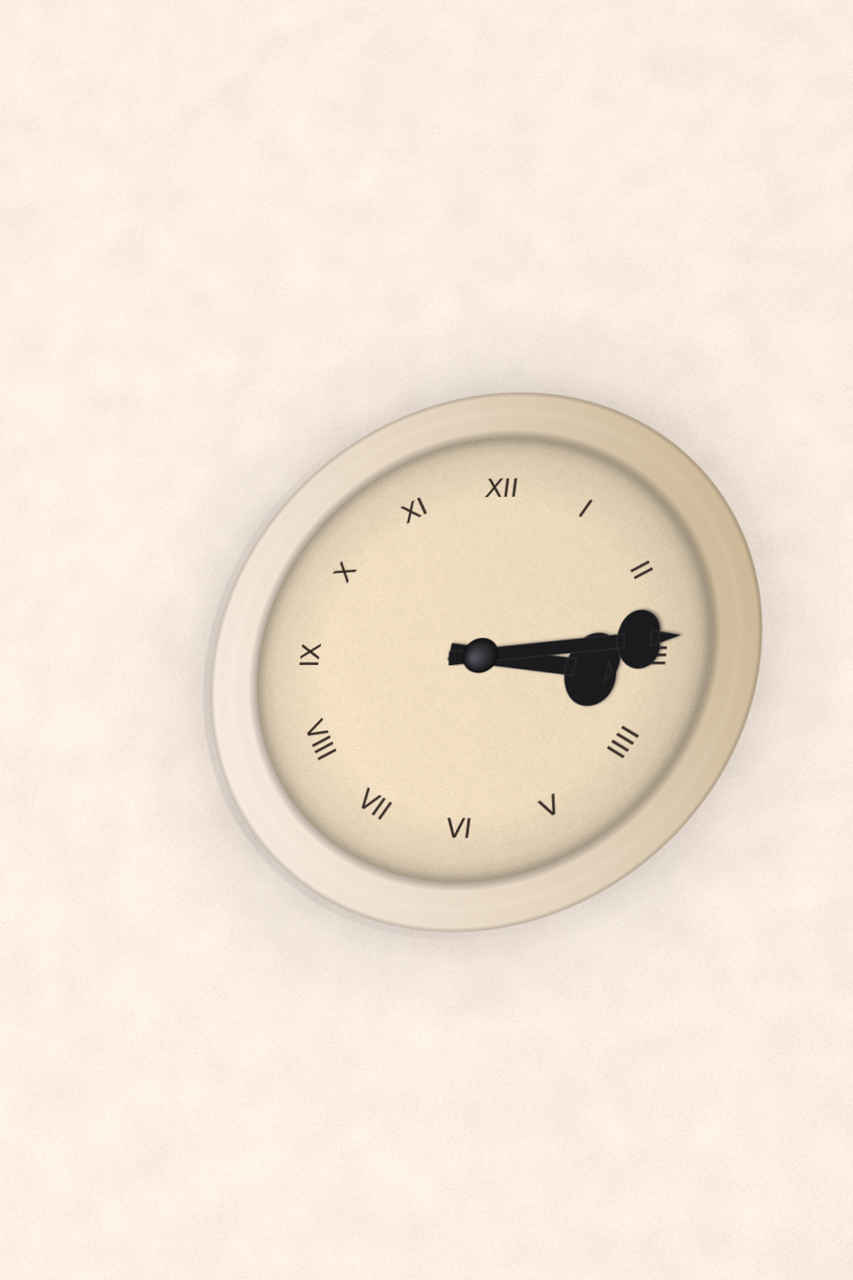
3:14
